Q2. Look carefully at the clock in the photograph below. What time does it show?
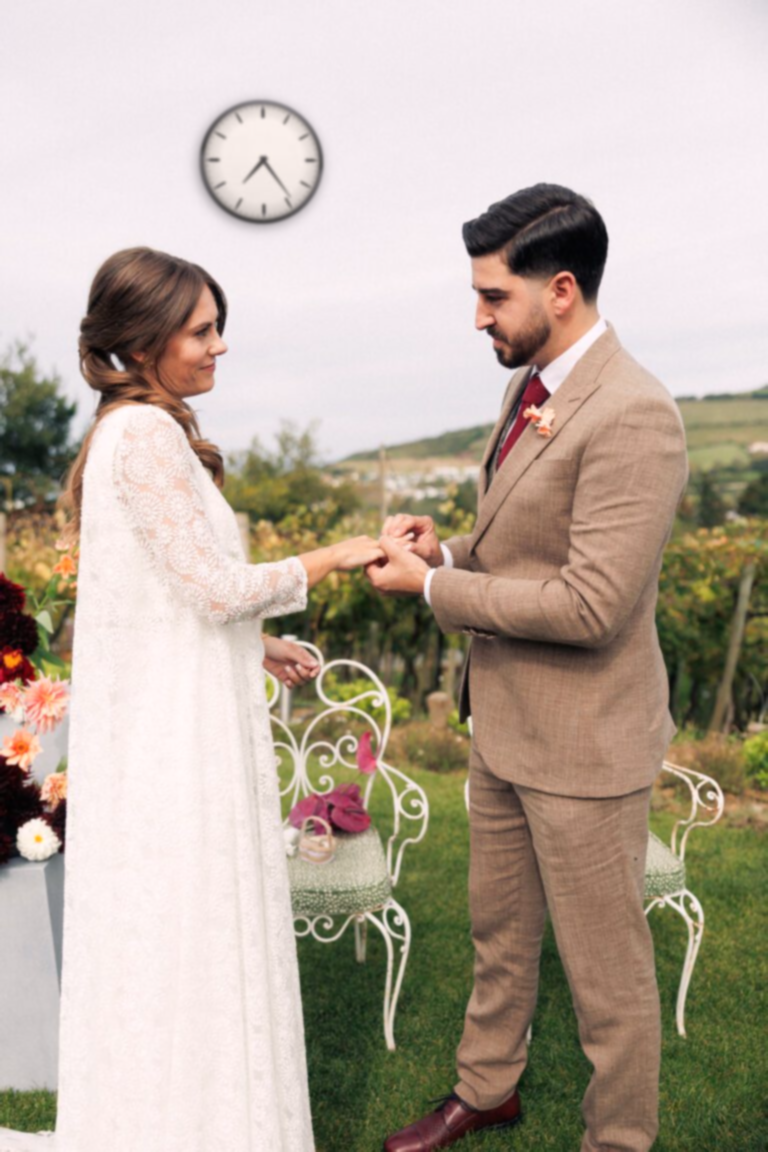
7:24
